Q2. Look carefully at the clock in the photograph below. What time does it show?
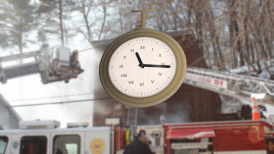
11:16
